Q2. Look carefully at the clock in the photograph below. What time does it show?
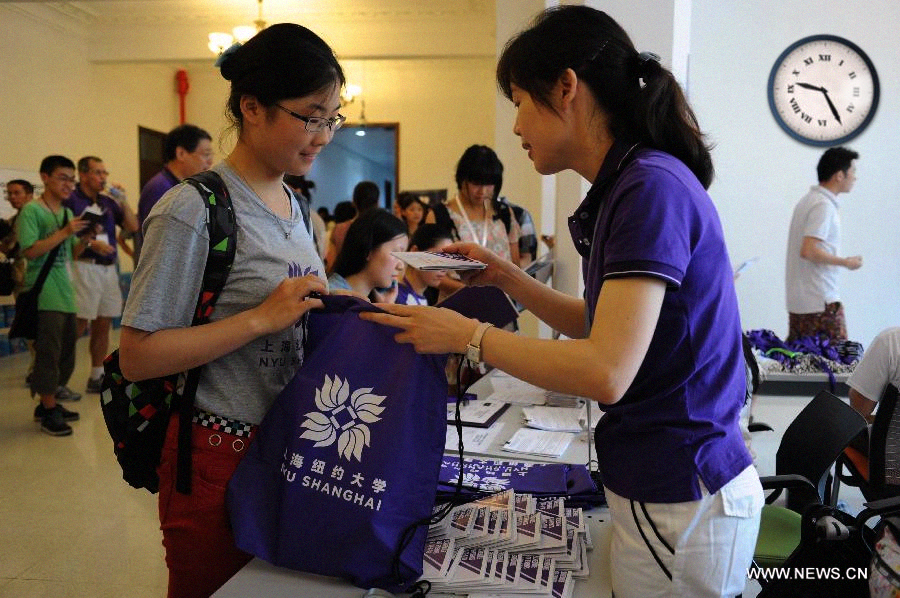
9:25
